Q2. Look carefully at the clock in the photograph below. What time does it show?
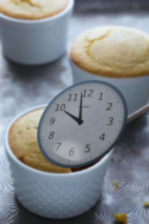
9:58
